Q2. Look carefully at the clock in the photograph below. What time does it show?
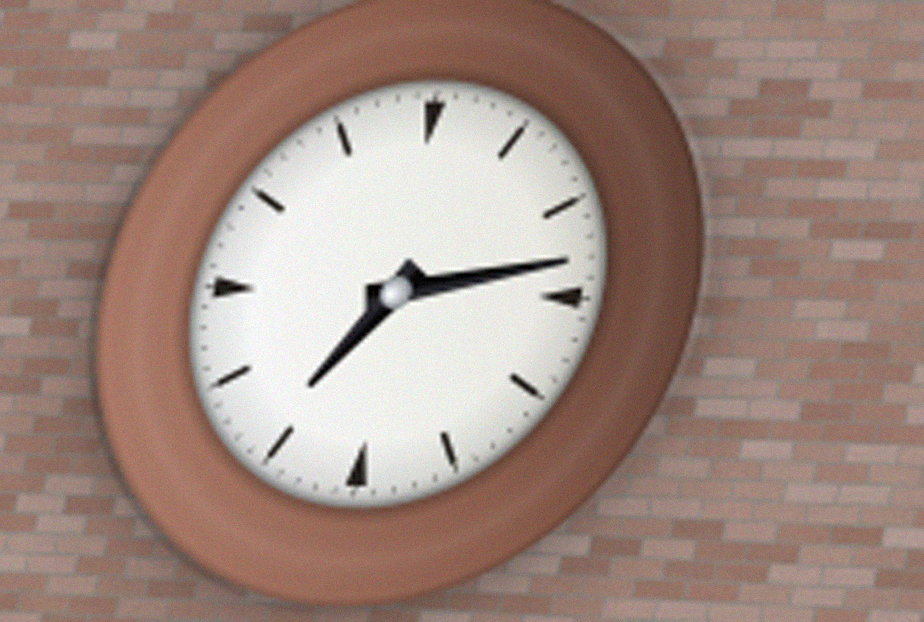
7:13
